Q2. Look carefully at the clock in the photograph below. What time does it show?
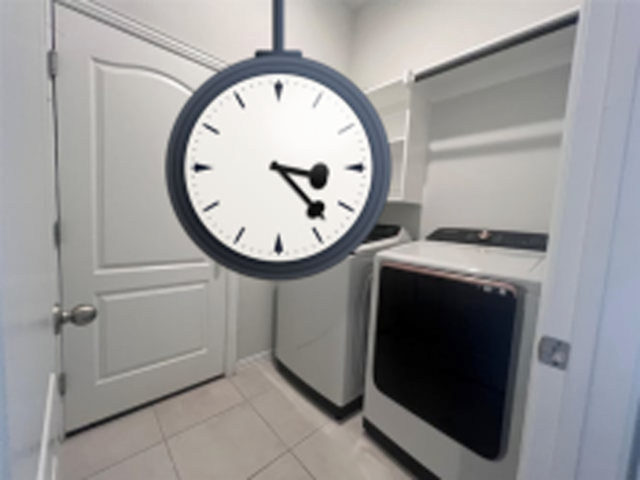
3:23
